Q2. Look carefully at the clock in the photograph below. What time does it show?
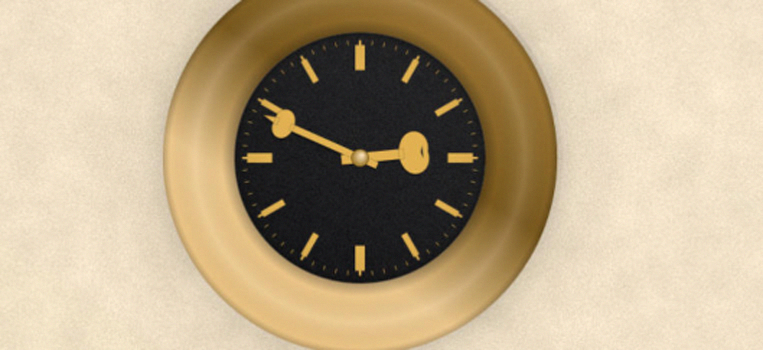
2:49
